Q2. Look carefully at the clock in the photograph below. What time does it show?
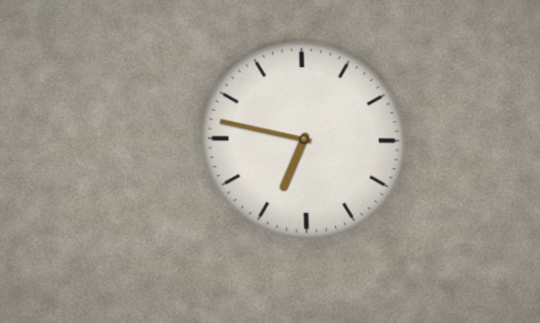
6:47
